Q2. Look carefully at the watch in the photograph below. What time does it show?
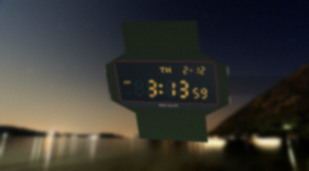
3:13:59
